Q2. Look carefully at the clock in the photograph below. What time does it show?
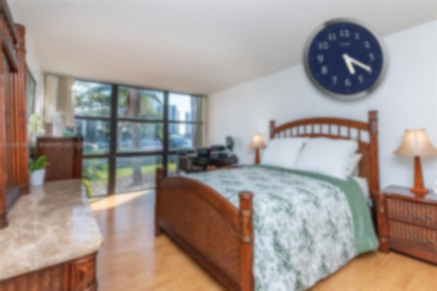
5:20
